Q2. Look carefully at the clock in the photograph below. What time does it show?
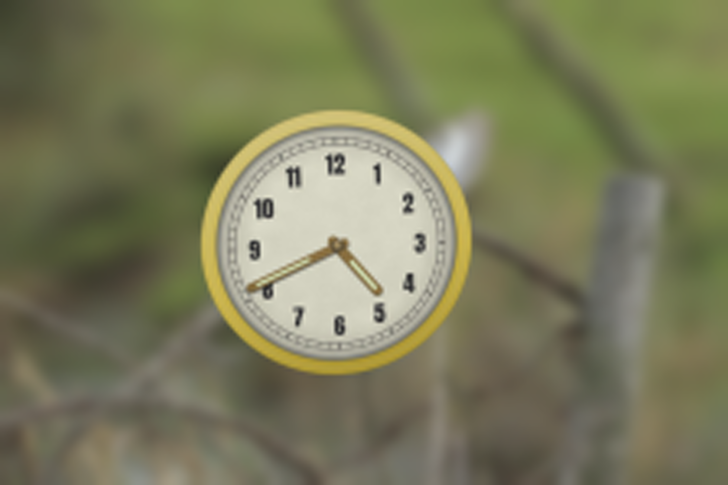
4:41
